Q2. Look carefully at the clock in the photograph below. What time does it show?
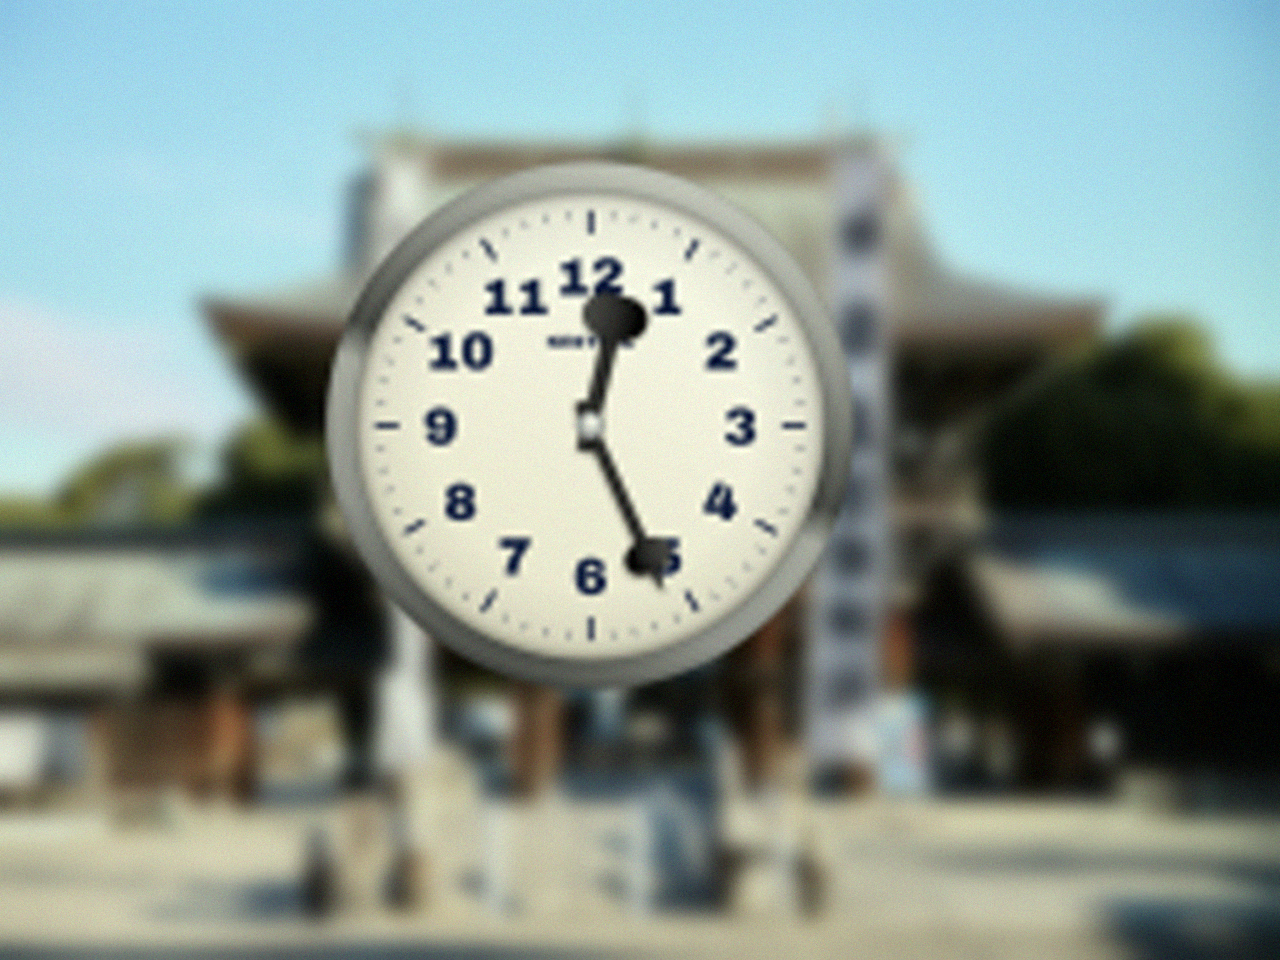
12:26
